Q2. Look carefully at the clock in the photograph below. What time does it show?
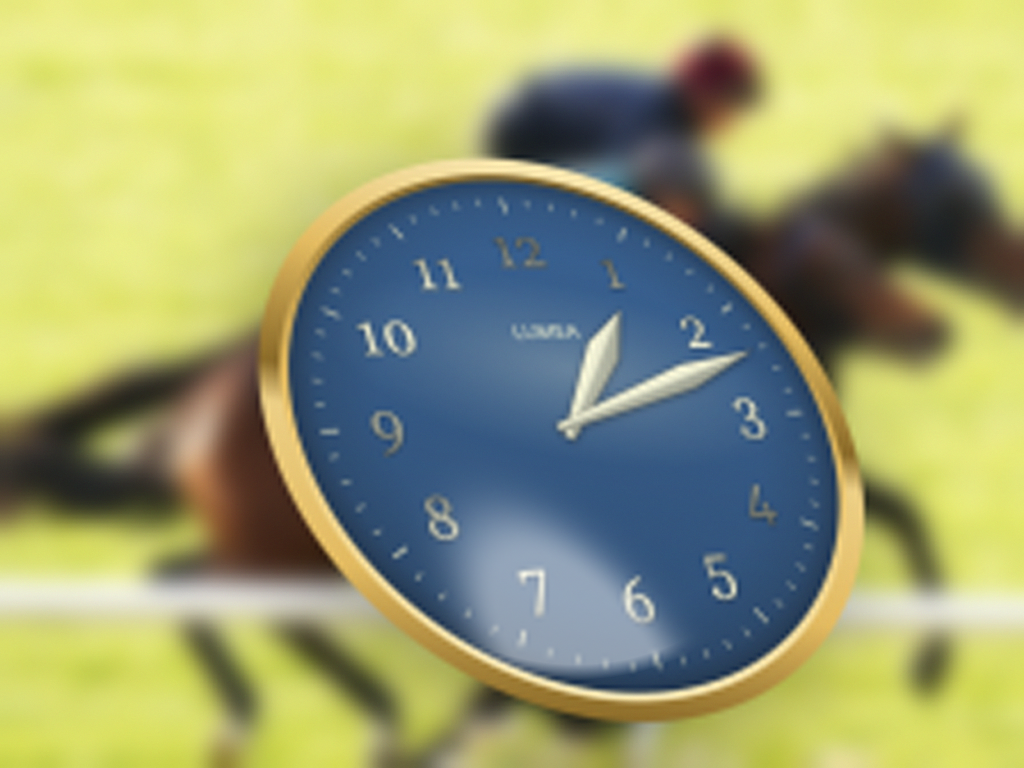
1:12
